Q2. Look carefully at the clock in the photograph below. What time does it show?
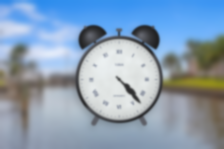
4:23
